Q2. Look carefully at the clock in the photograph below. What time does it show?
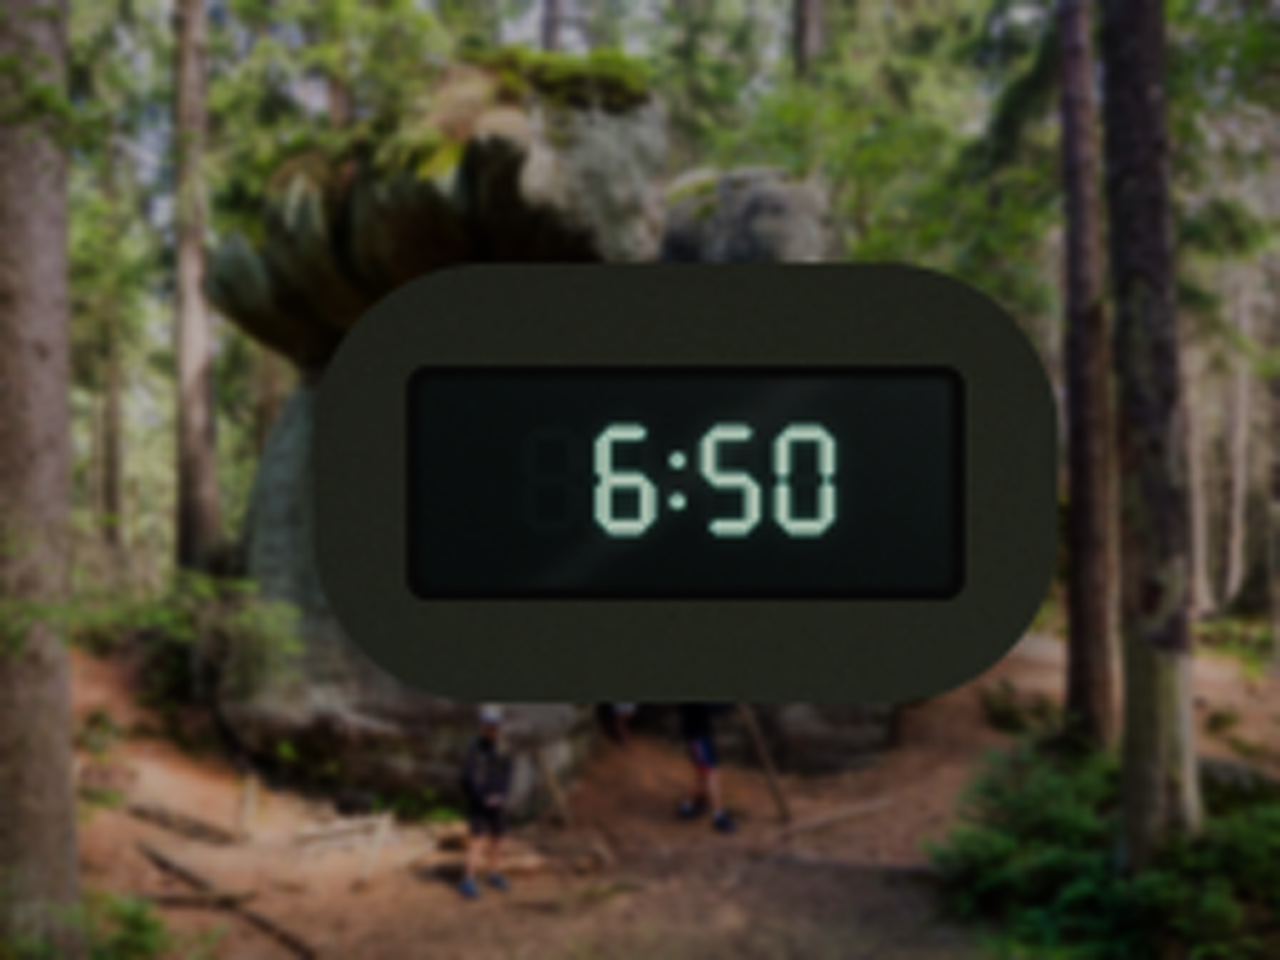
6:50
